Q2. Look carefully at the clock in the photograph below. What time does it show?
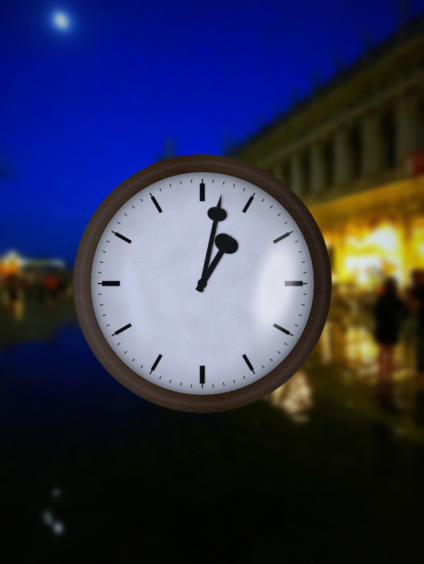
1:02
